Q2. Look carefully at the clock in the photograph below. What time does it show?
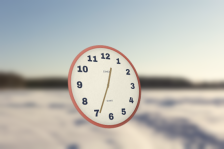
12:34
